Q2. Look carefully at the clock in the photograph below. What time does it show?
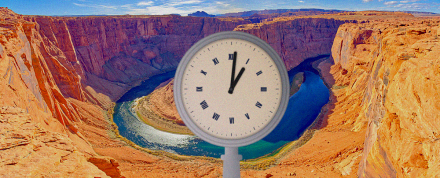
1:01
